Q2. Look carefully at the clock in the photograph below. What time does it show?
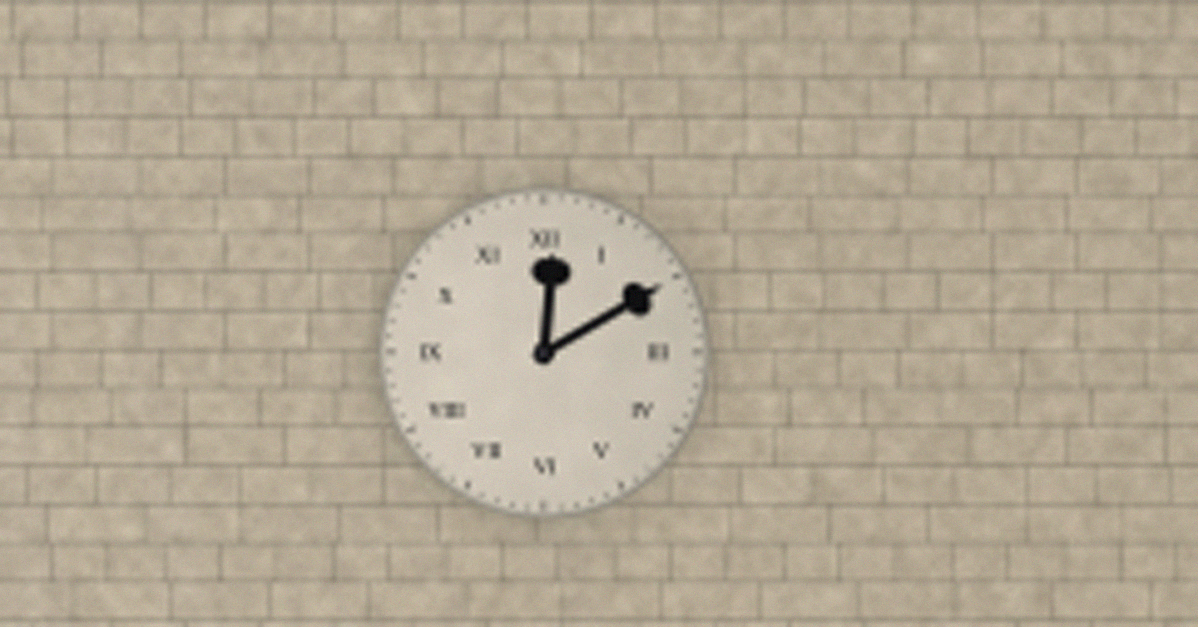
12:10
